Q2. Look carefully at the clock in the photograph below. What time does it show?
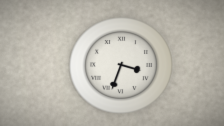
3:33
